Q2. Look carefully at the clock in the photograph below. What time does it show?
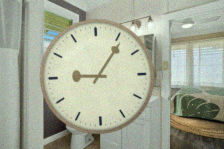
9:06
